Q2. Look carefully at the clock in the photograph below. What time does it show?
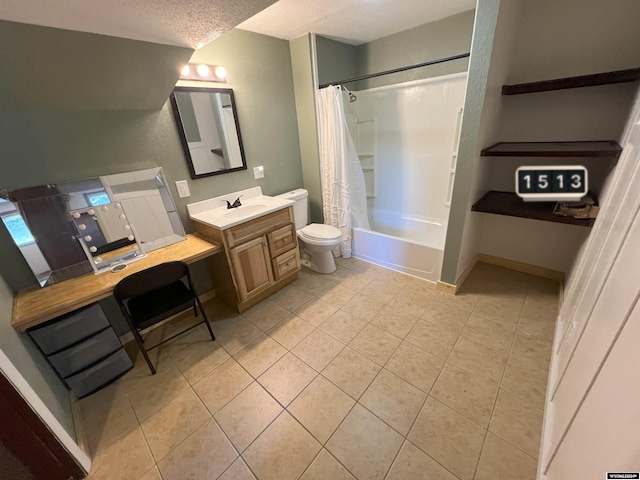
15:13
